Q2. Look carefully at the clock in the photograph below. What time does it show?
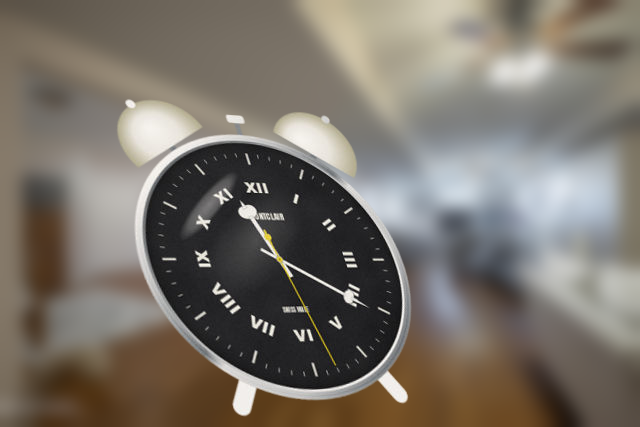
11:20:28
